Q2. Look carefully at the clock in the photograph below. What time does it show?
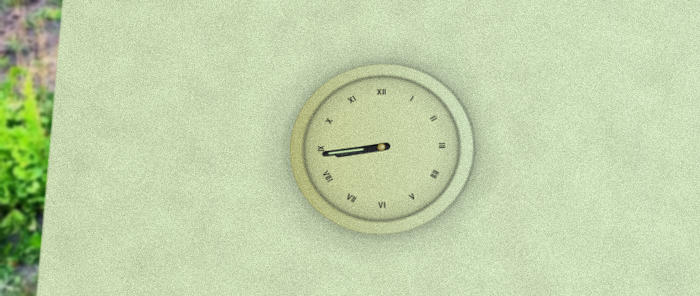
8:44
